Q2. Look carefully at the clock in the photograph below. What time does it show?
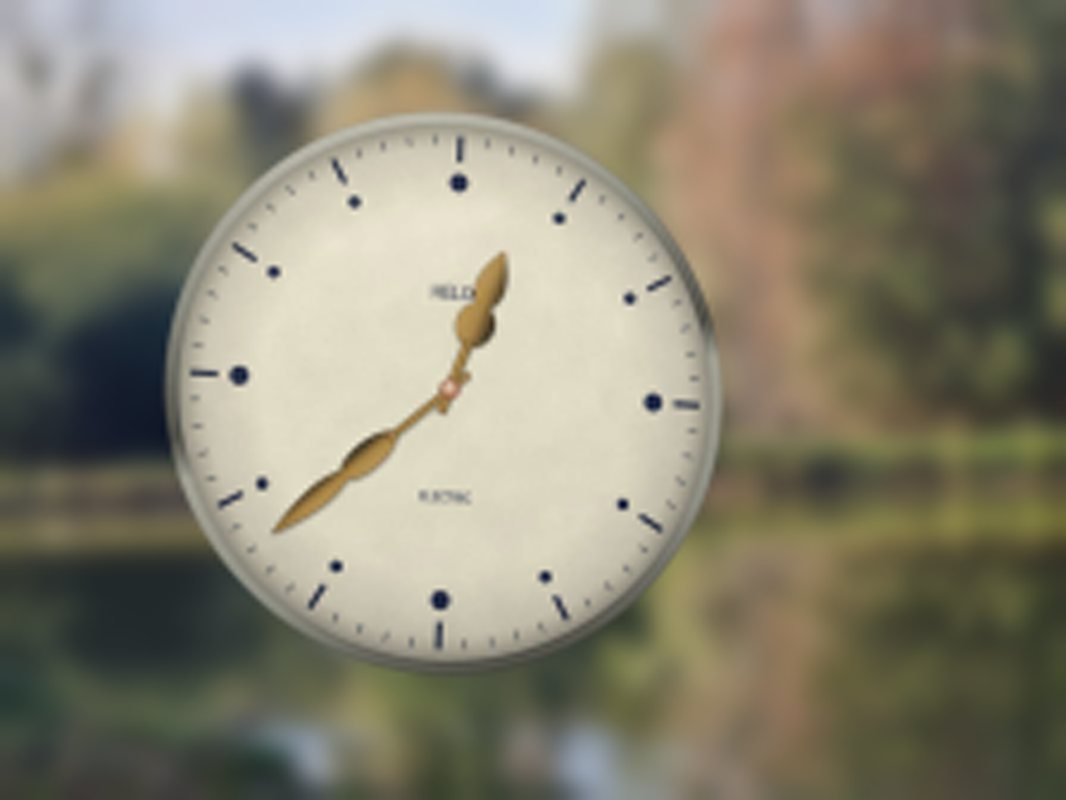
12:38
